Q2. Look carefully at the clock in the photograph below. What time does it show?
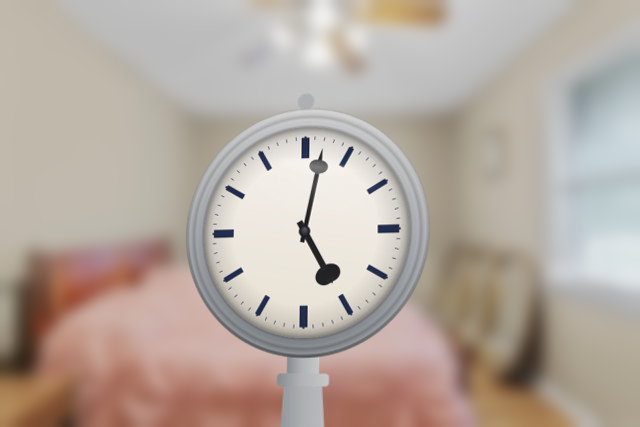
5:02
